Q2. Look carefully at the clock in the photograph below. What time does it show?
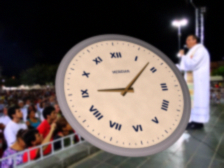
9:08
